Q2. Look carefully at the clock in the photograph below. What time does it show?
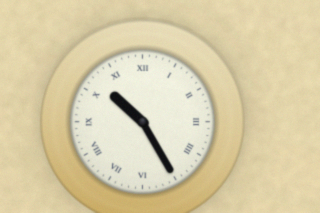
10:25
